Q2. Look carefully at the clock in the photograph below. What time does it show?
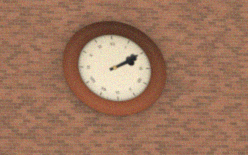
2:10
